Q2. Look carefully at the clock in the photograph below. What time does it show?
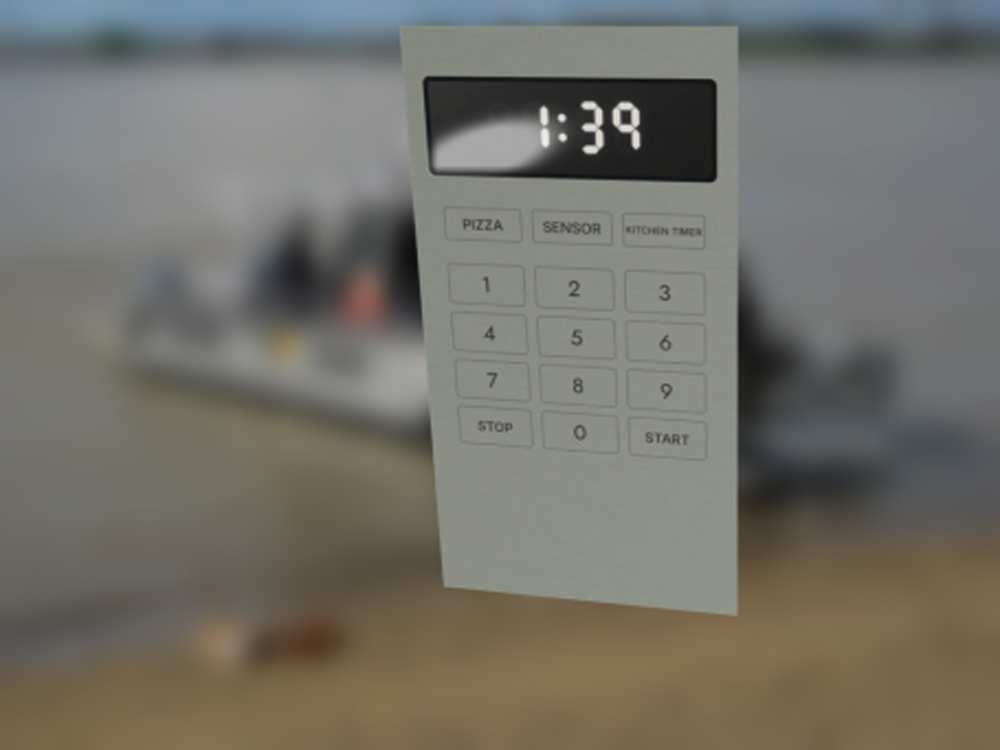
1:39
